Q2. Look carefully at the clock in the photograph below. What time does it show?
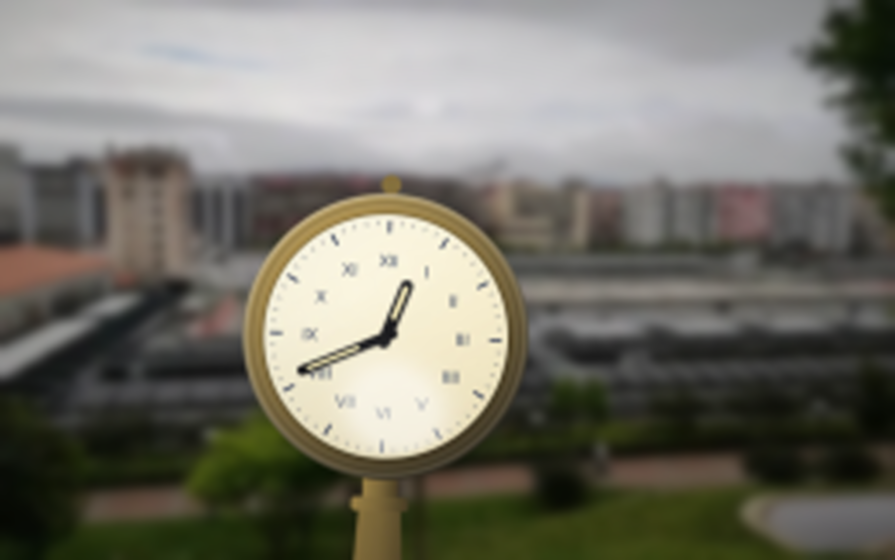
12:41
